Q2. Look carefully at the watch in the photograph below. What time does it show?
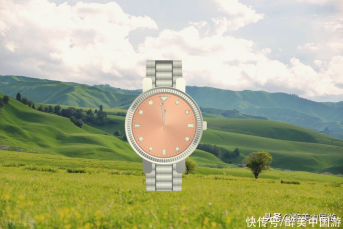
11:59
